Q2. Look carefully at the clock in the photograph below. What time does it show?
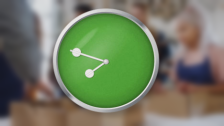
7:48
